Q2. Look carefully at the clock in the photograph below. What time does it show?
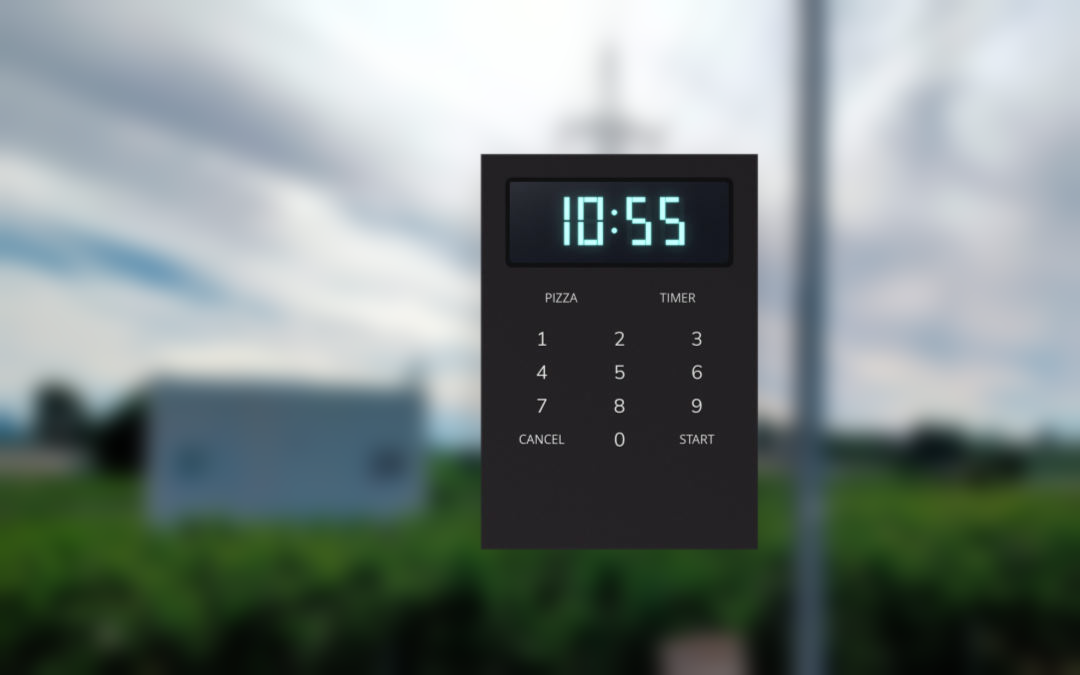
10:55
